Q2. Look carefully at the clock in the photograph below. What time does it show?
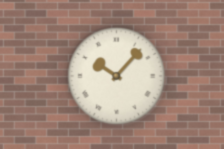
10:07
